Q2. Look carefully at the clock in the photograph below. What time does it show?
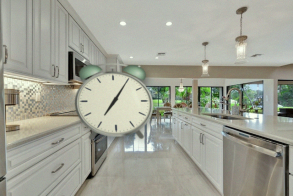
7:05
